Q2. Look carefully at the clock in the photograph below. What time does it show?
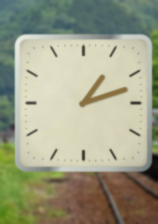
1:12
